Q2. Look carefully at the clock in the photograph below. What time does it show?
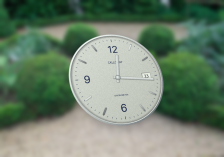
12:16
